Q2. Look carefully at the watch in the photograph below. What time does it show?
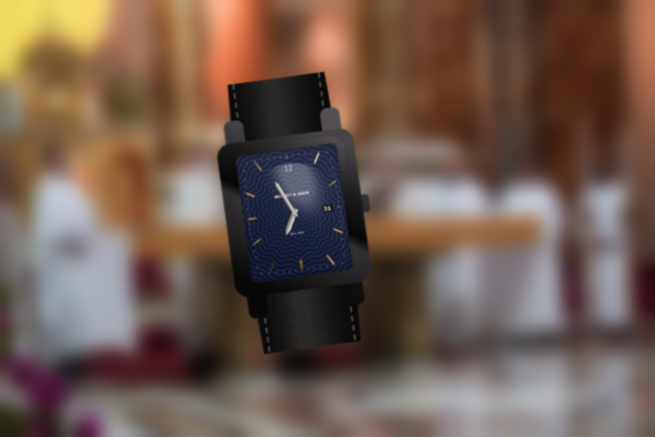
6:56
